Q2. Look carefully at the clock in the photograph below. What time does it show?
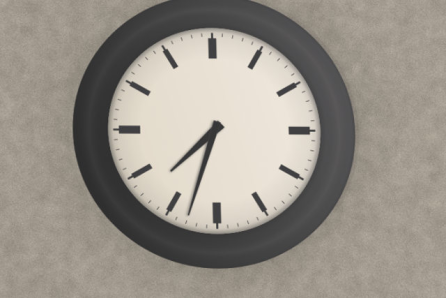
7:33
